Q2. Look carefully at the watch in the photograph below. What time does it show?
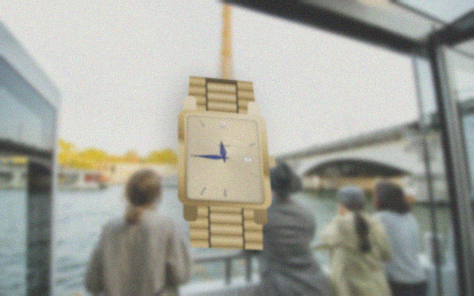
11:45
